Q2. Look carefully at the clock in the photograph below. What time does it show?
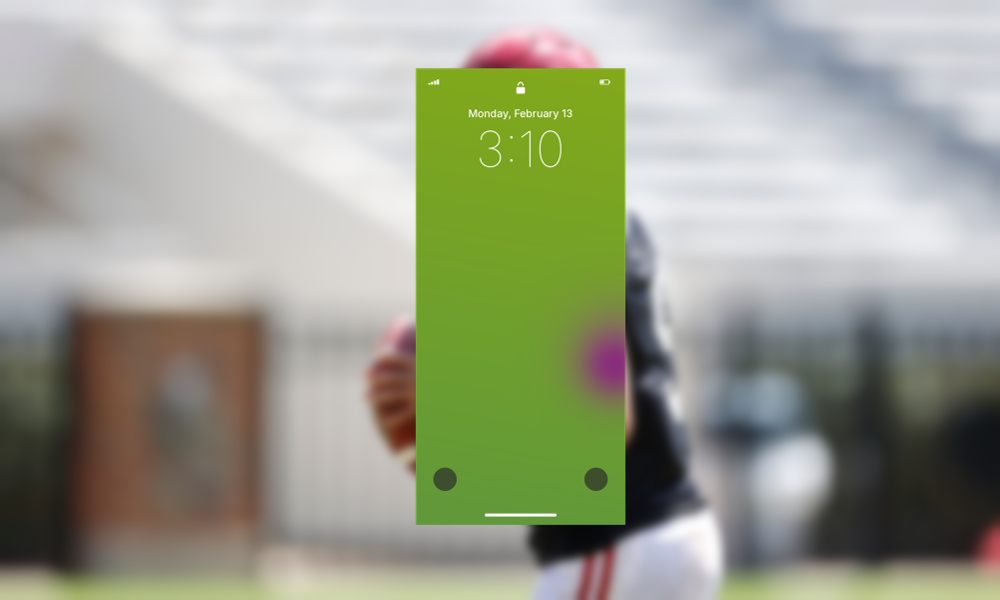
3:10
